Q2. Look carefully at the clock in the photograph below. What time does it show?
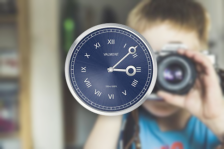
3:08
